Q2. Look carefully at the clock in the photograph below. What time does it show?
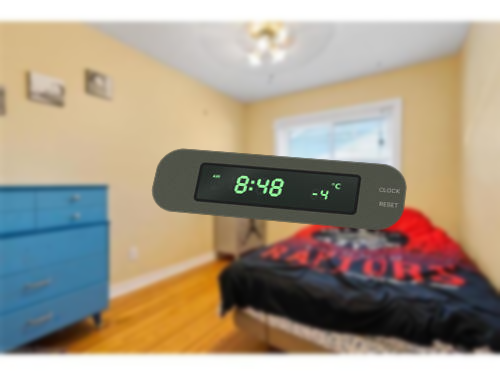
8:48
